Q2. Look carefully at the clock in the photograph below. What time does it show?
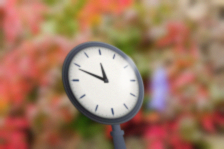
11:49
